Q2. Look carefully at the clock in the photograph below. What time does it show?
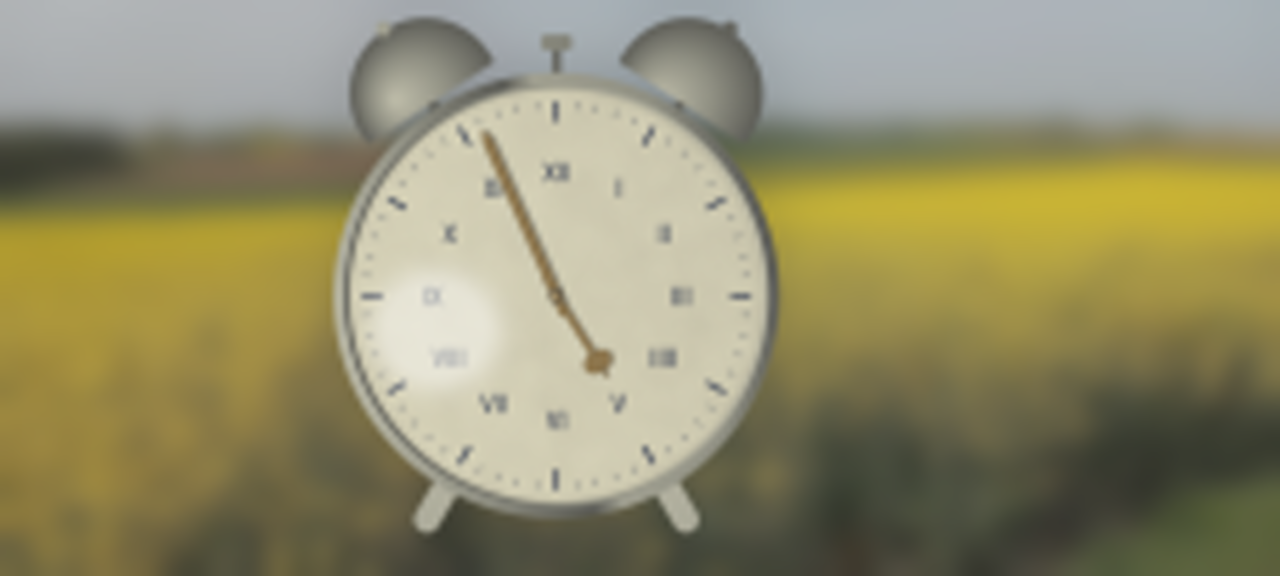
4:56
